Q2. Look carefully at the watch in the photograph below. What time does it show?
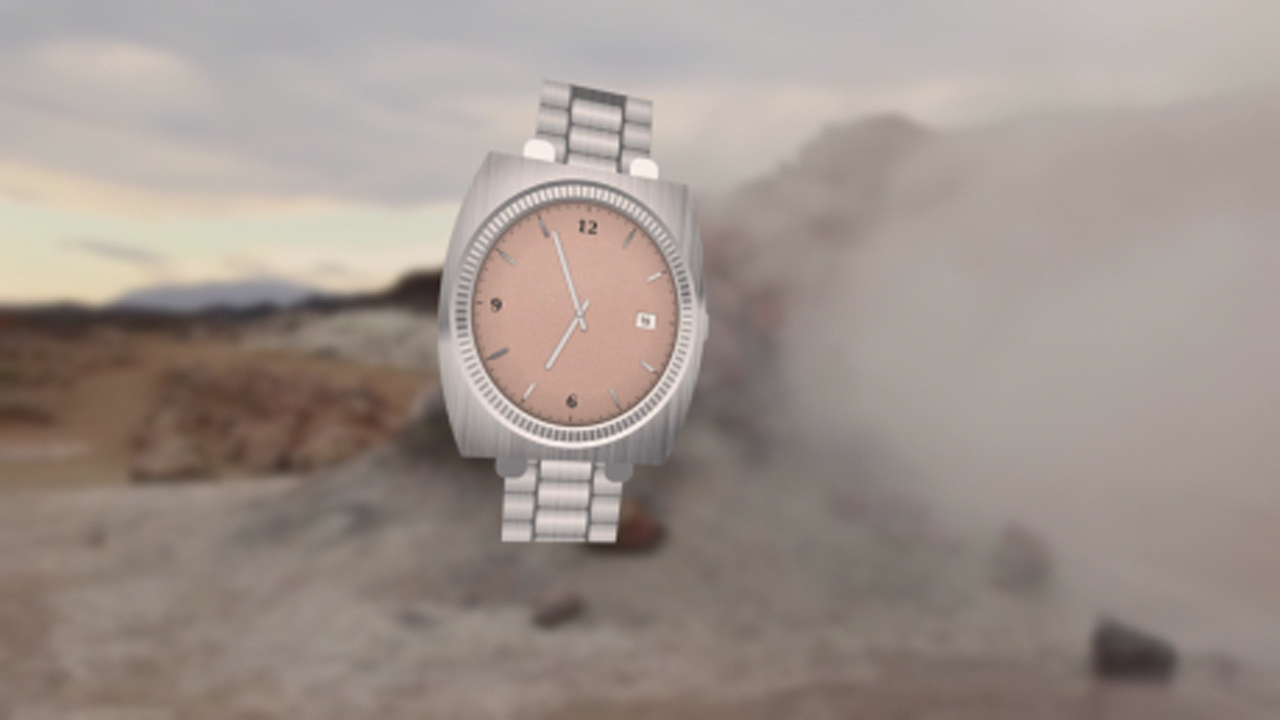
6:56
